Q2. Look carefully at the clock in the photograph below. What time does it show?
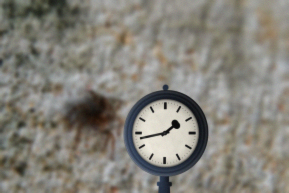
1:43
